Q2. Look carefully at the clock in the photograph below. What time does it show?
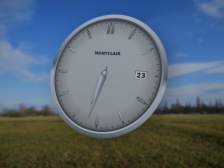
6:32
